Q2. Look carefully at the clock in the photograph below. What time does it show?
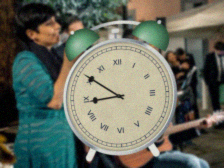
8:51
